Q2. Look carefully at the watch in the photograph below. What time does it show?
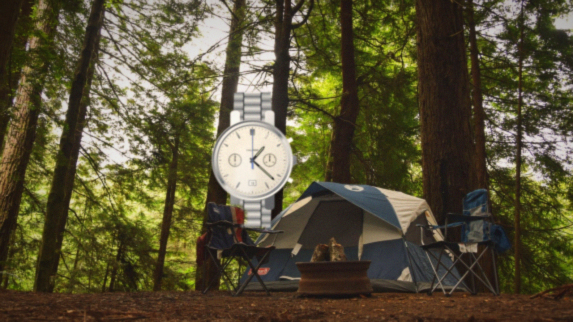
1:22
